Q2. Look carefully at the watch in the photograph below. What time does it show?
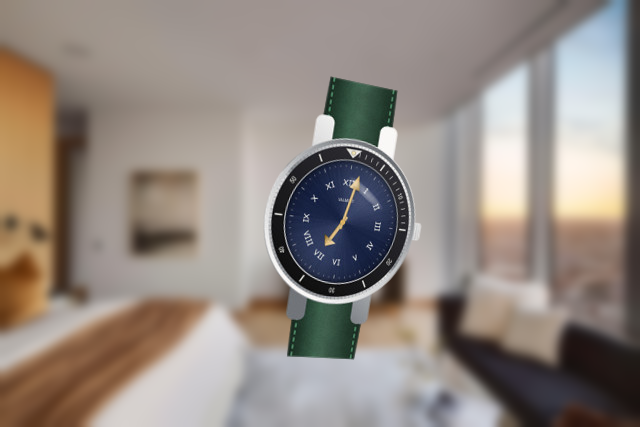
7:02
